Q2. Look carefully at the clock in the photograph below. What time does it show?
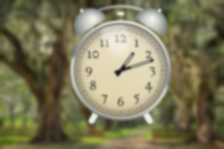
1:12
